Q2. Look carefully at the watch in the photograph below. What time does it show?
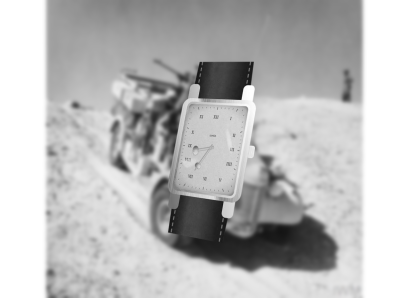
8:35
